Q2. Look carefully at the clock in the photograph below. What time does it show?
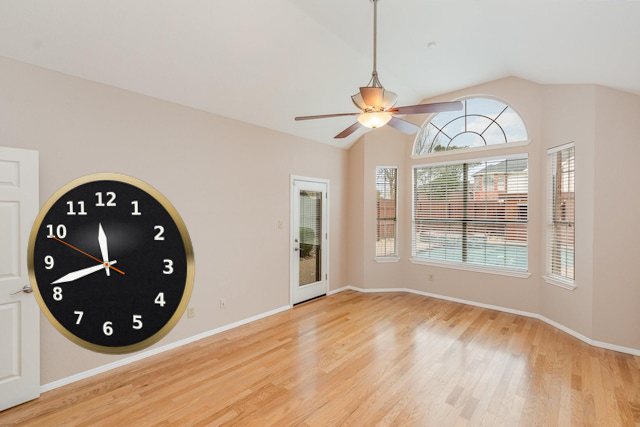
11:41:49
